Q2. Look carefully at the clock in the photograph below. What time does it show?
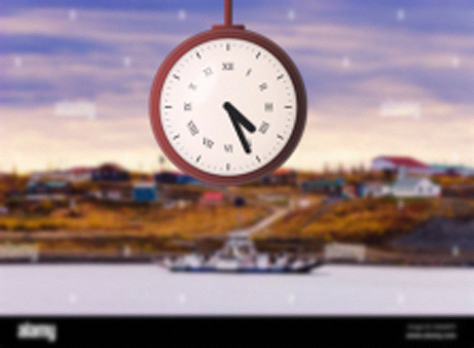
4:26
